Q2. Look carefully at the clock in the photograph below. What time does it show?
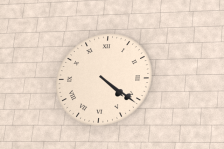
4:21
